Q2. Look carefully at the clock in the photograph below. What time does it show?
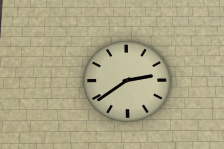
2:39
